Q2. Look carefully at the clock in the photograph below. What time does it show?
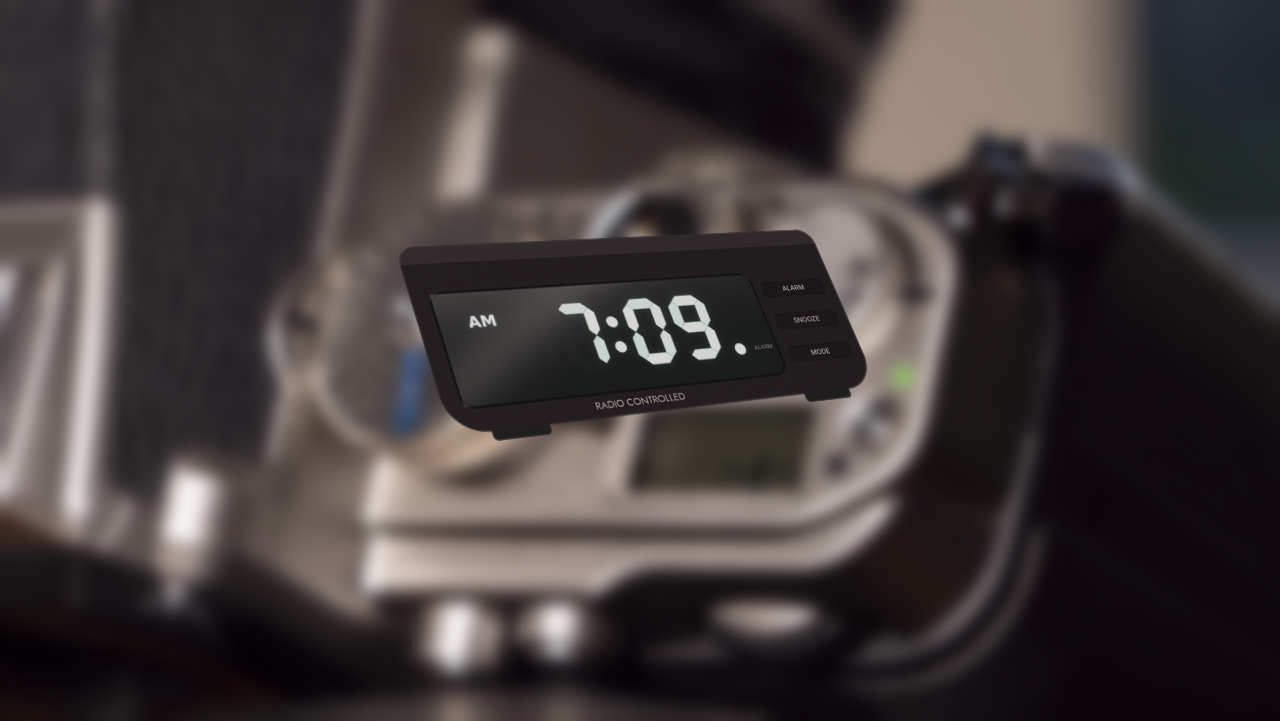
7:09
